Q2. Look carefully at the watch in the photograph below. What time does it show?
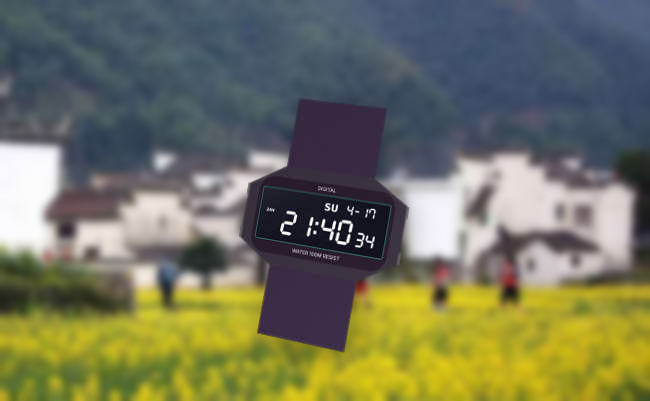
21:40:34
